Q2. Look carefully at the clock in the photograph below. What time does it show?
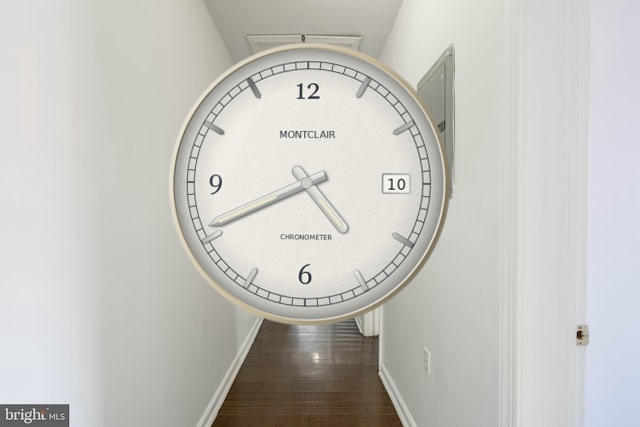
4:41
